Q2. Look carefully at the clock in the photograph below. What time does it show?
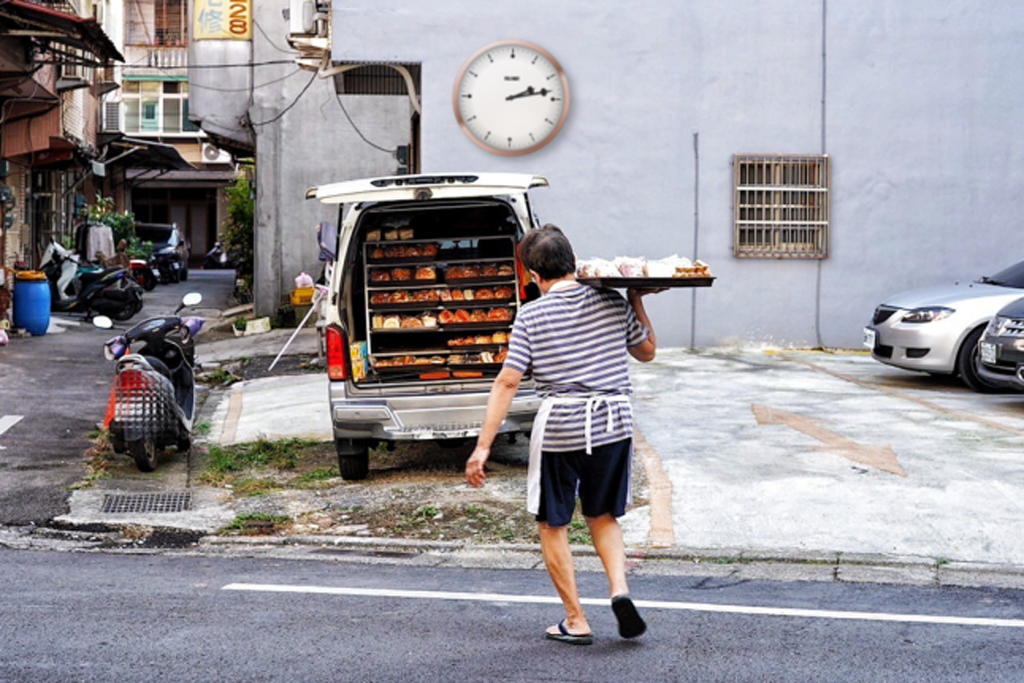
2:13
